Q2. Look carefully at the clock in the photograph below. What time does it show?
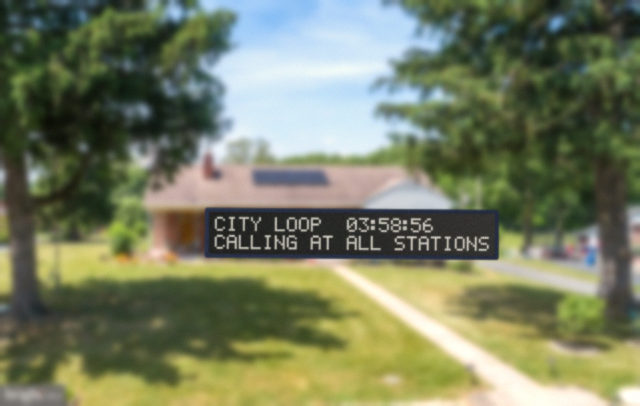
3:58:56
